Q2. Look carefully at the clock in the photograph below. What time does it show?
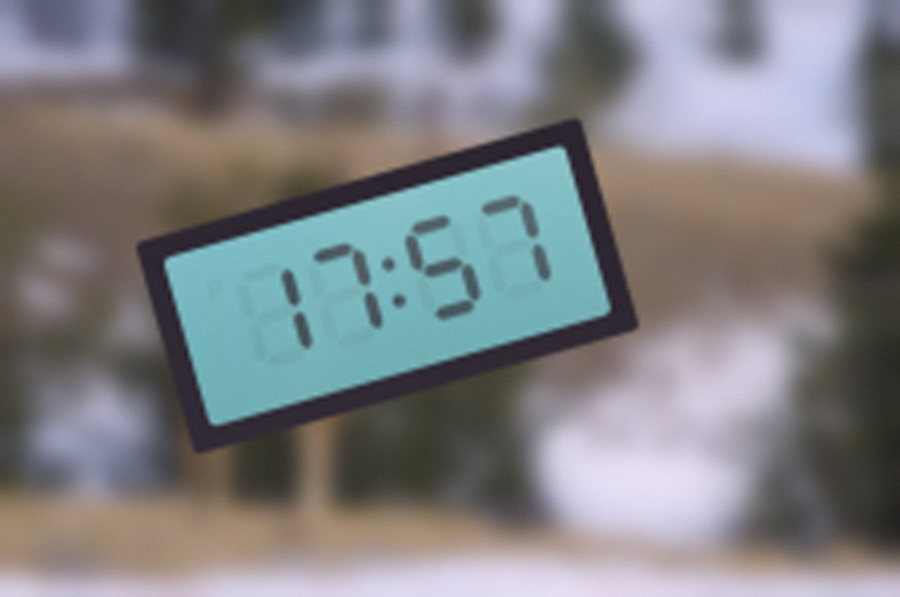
17:57
